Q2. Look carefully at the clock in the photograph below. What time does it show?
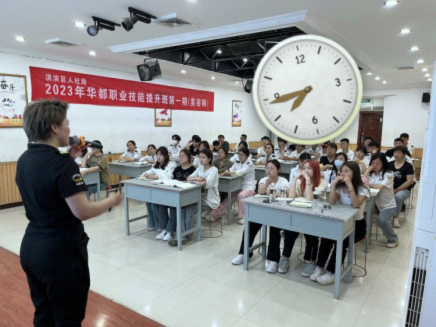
7:44
